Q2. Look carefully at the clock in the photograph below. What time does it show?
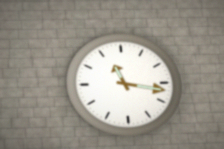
11:17
